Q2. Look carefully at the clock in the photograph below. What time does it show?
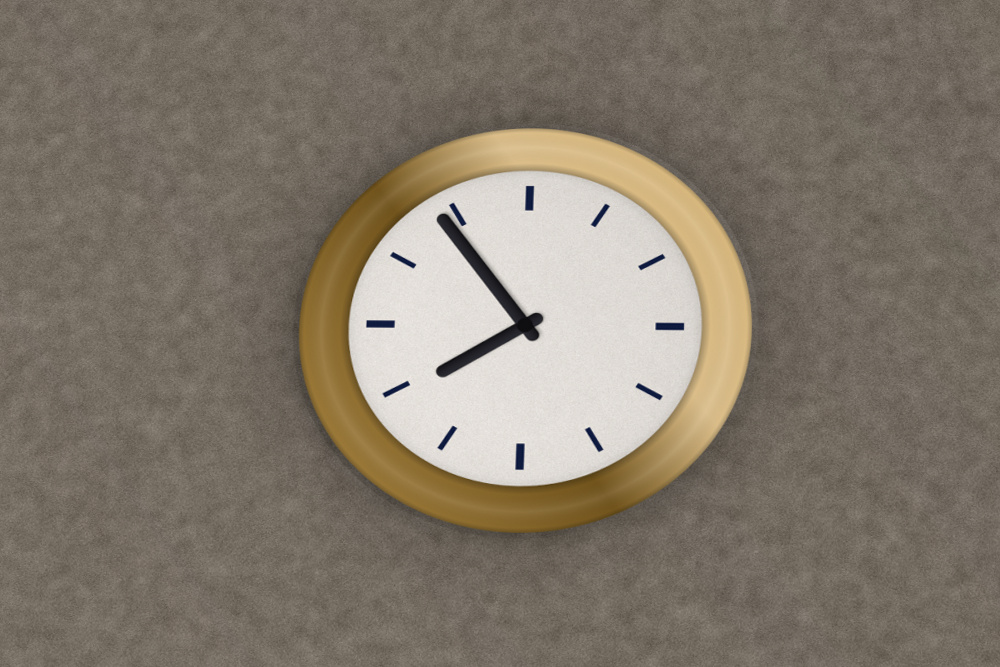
7:54
